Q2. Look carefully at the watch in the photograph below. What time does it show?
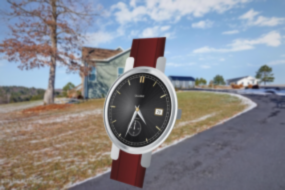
4:33
